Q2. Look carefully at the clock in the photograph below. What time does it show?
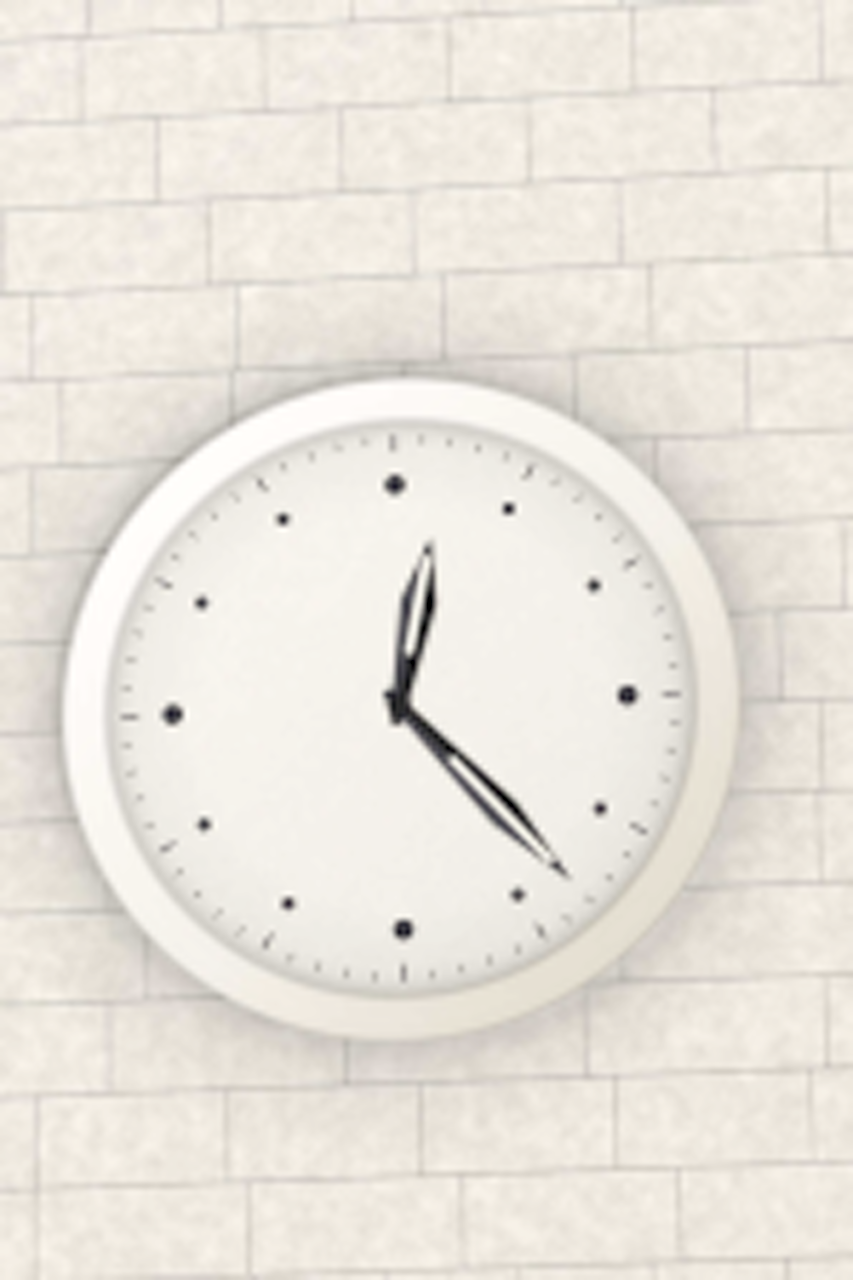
12:23
